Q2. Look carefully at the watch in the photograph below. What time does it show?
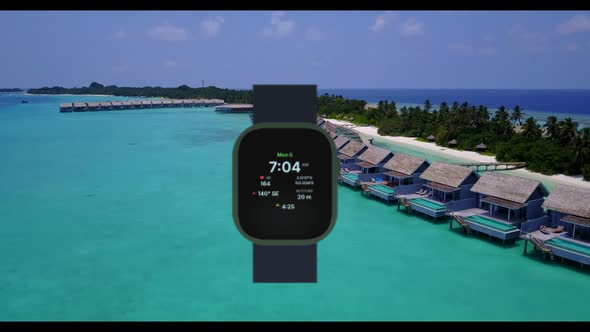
7:04
